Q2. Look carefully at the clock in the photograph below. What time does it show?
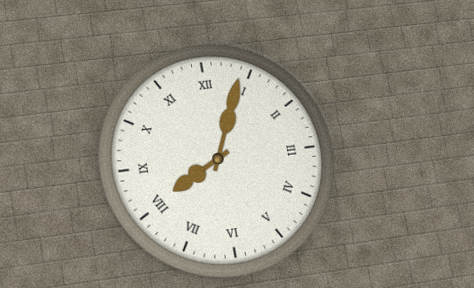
8:04
